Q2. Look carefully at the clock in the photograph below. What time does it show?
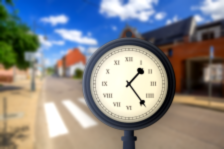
1:24
